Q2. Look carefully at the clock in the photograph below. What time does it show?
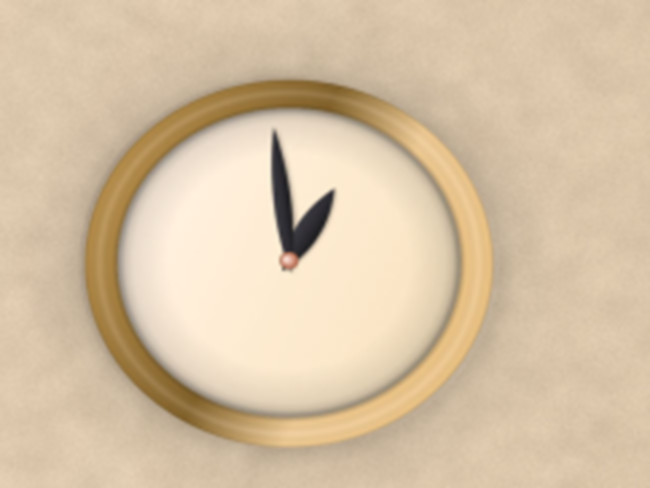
12:59
